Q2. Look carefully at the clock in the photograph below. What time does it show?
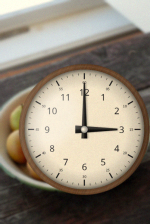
3:00
